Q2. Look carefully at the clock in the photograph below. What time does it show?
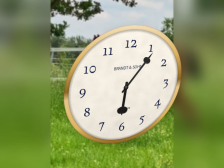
6:06
